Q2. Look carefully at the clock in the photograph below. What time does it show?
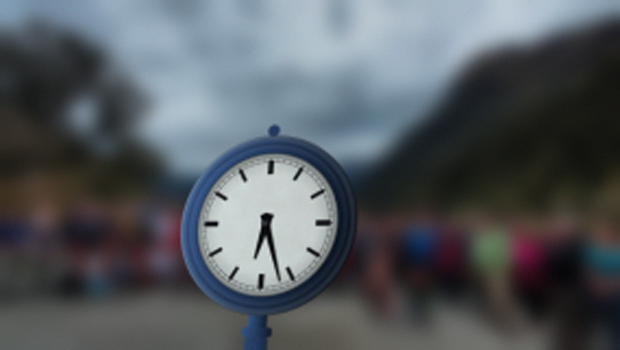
6:27
